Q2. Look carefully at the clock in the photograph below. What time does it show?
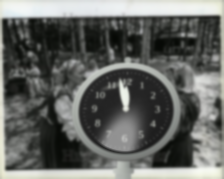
11:58
